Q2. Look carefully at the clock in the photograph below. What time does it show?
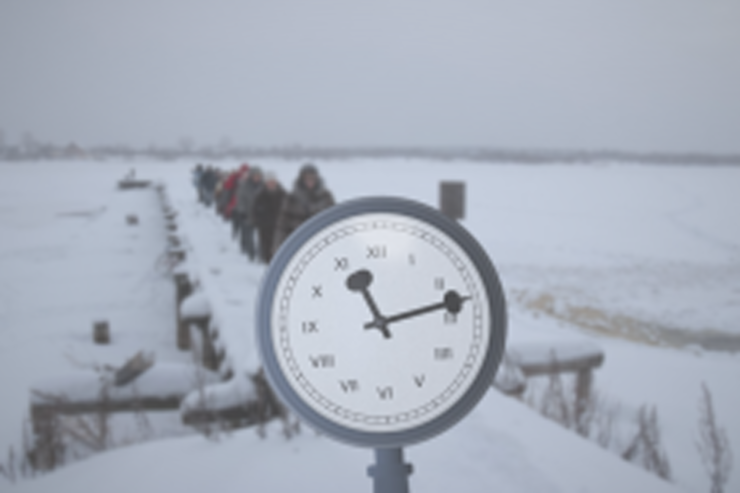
11:13
